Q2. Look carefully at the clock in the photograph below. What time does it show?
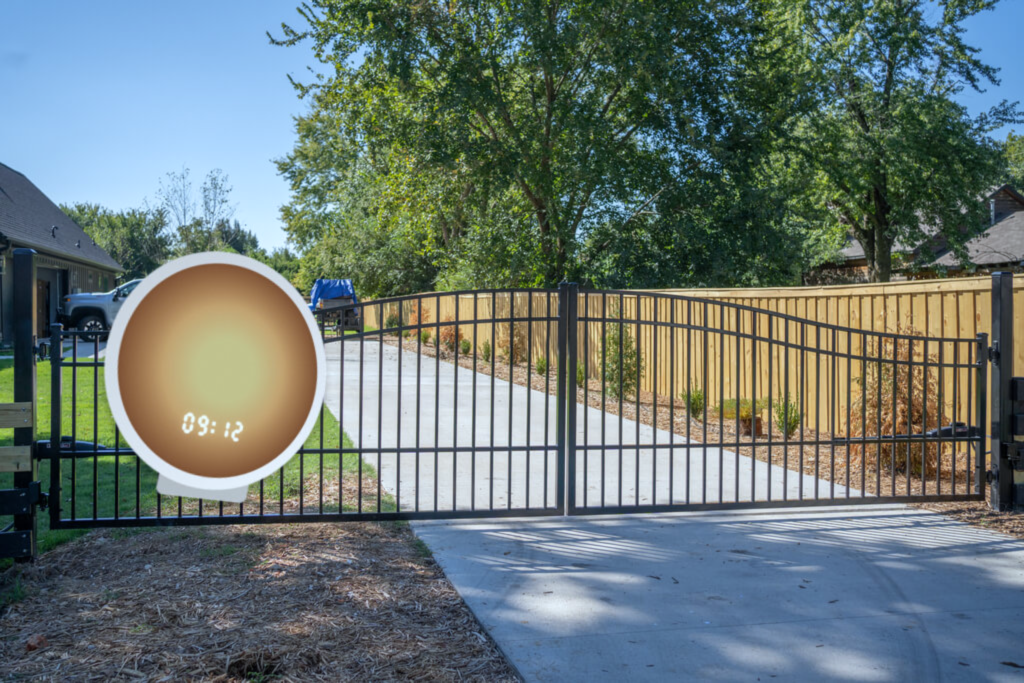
9:12
